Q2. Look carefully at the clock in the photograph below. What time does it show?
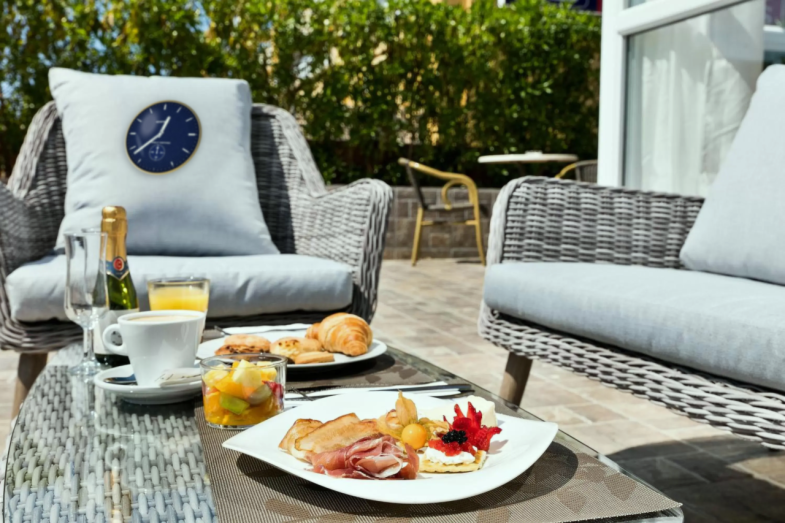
12:38
